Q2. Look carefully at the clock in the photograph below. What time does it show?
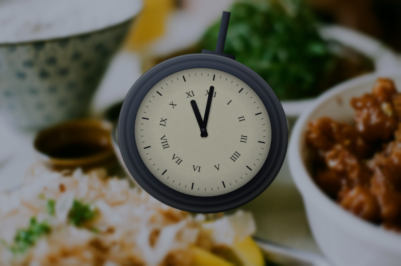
11:00
